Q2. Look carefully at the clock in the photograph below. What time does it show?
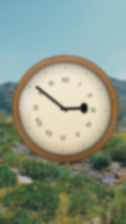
2:51
